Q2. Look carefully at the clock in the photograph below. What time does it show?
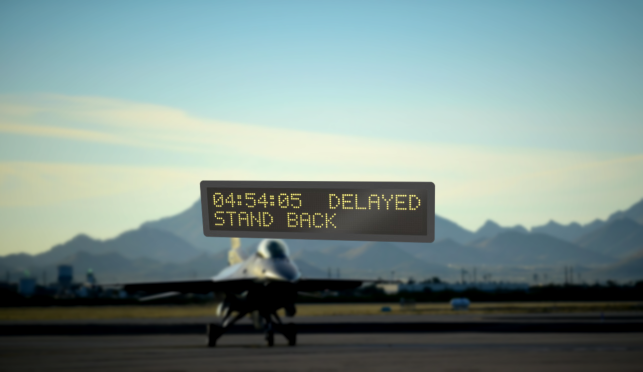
4:54:05
